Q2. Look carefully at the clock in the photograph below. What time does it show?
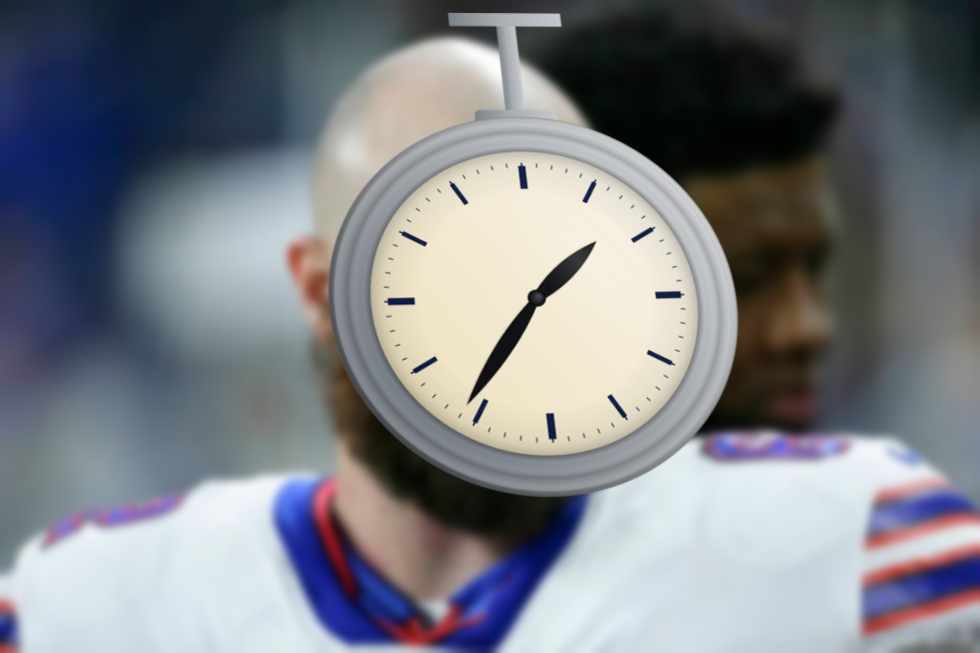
1:36
